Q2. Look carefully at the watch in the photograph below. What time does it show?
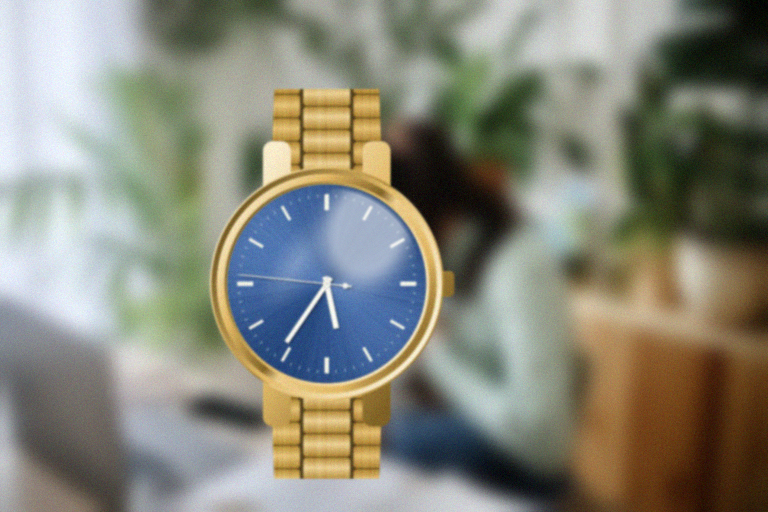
5:35:46
